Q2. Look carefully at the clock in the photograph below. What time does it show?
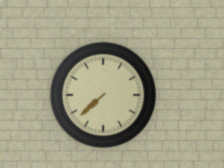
7:38
